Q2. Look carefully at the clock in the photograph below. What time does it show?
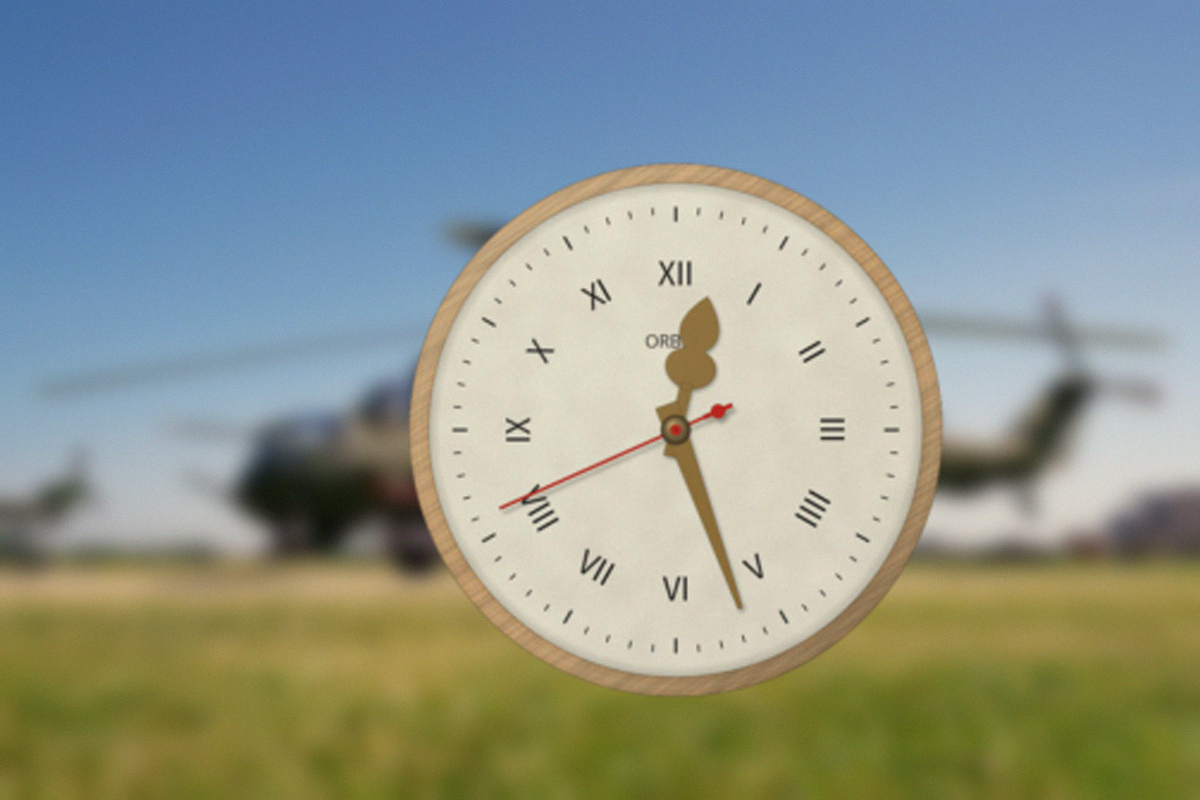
12:26:41
